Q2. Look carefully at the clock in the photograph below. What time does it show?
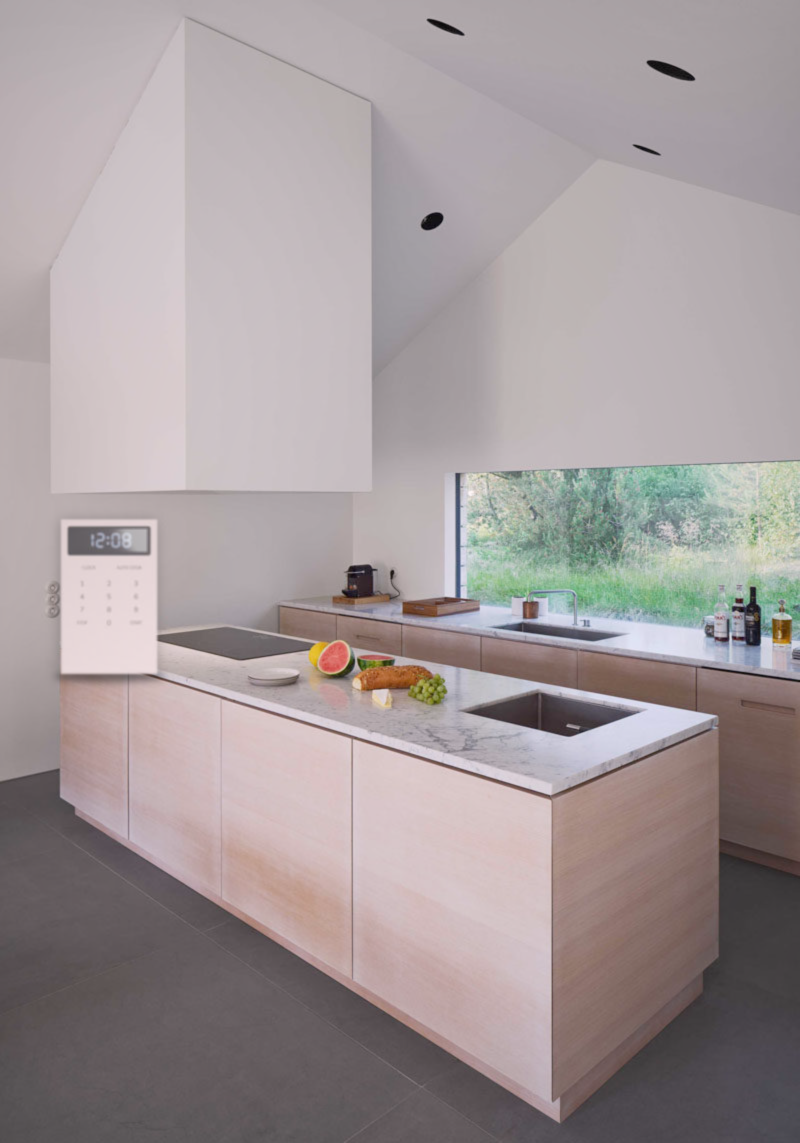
12:08
